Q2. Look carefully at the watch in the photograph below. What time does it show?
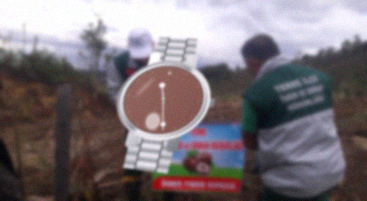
11:28
